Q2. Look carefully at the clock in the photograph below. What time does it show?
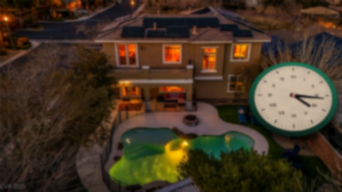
4:16
